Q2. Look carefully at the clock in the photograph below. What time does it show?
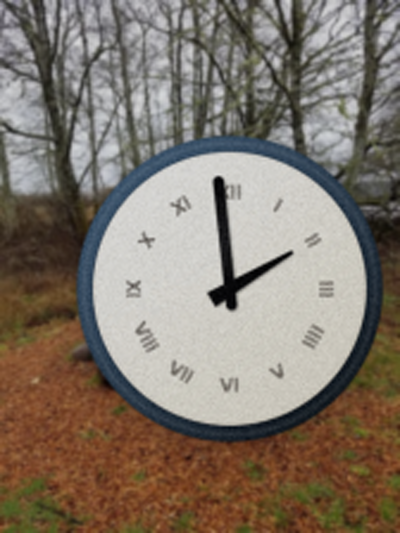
1:59
